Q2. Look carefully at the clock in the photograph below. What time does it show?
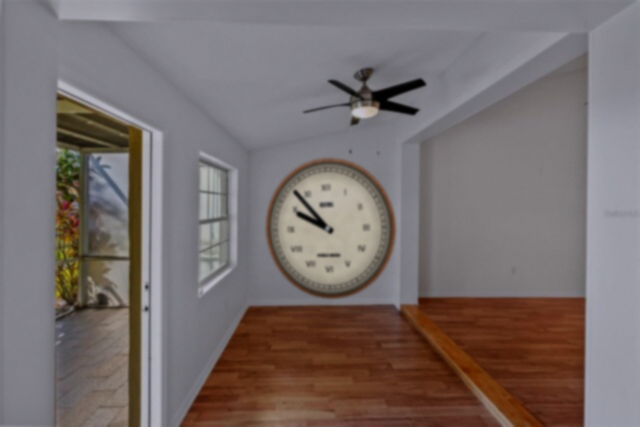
9:53
